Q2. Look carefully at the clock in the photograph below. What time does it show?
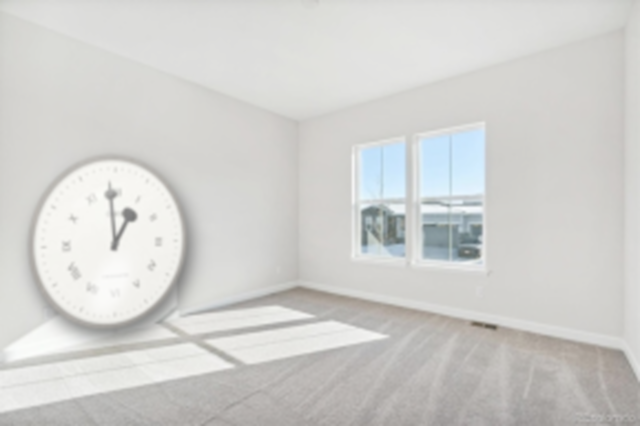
12:59
